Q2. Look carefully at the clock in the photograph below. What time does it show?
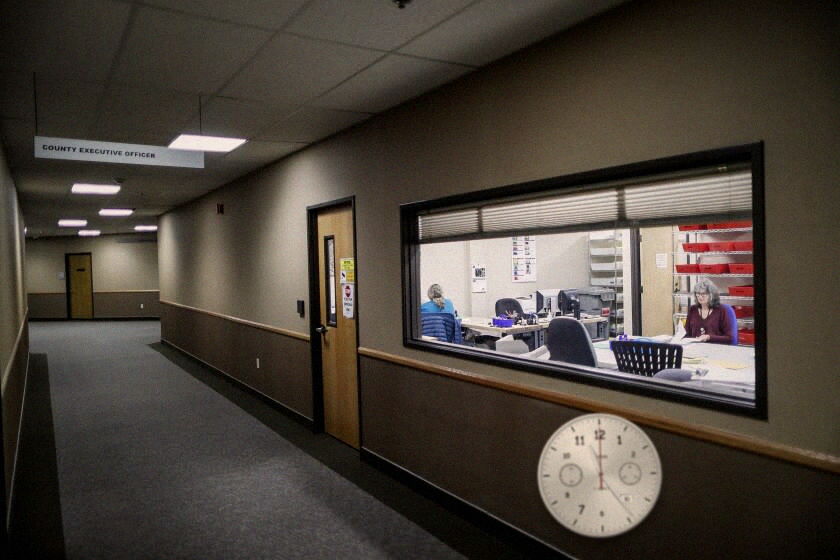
11:24
